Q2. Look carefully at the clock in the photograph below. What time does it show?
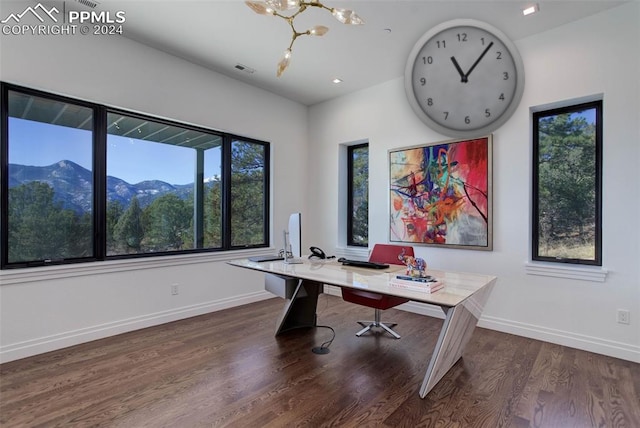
11:07
